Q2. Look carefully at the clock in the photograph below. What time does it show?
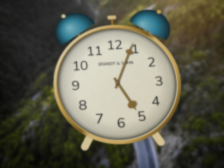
5:04
